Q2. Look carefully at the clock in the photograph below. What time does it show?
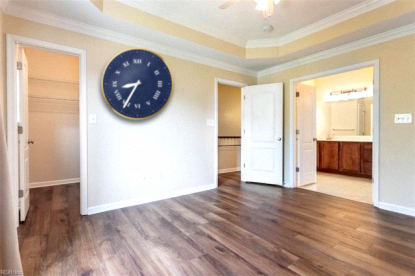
8:35
